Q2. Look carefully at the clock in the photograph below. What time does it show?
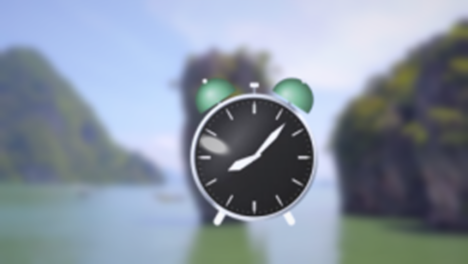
8:07
